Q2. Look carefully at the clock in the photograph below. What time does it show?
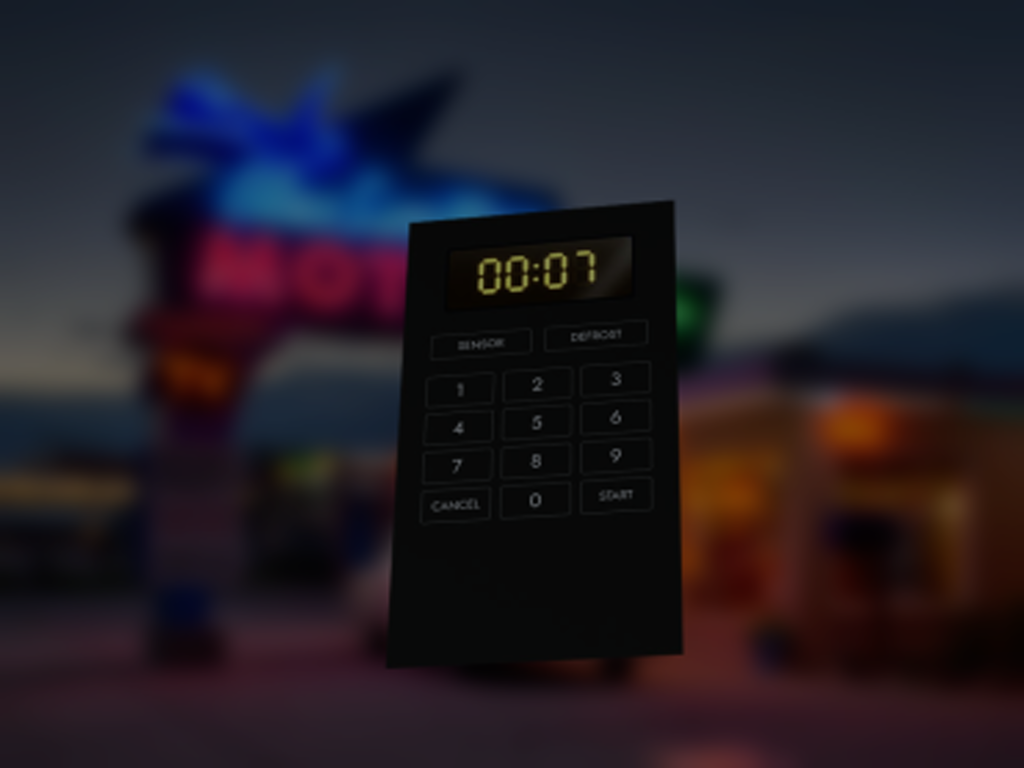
0:07
